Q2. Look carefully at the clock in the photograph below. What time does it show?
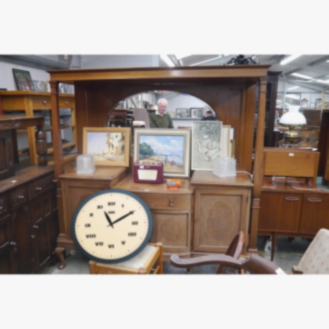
11:10
